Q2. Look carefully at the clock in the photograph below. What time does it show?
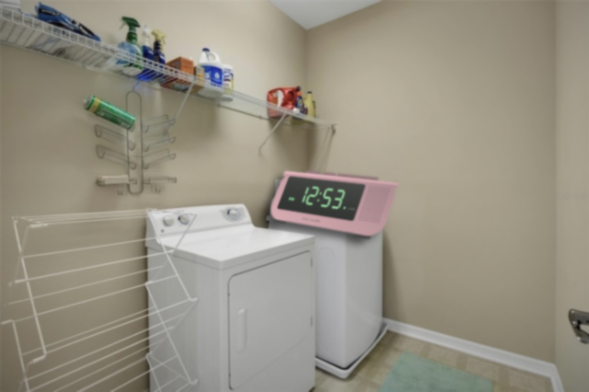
12:53
